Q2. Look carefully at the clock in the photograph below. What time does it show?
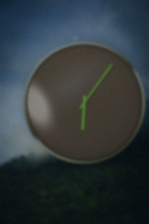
6:06
